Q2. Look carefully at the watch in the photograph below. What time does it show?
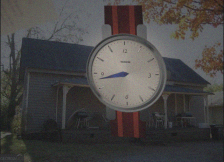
8:43
